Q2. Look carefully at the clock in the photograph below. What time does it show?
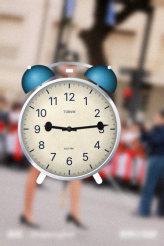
9:14
